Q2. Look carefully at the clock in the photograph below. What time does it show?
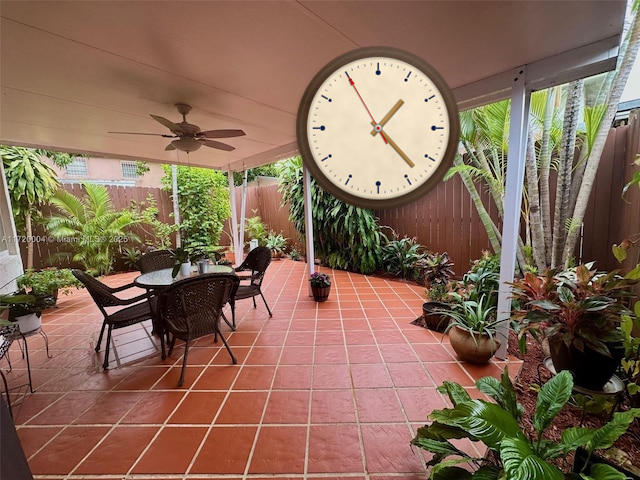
1:22:55
